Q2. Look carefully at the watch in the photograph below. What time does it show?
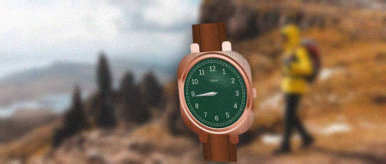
8:44
